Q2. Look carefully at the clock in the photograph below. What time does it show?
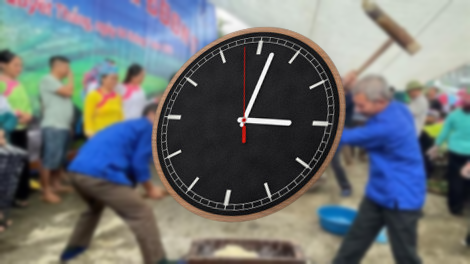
3:01:58
